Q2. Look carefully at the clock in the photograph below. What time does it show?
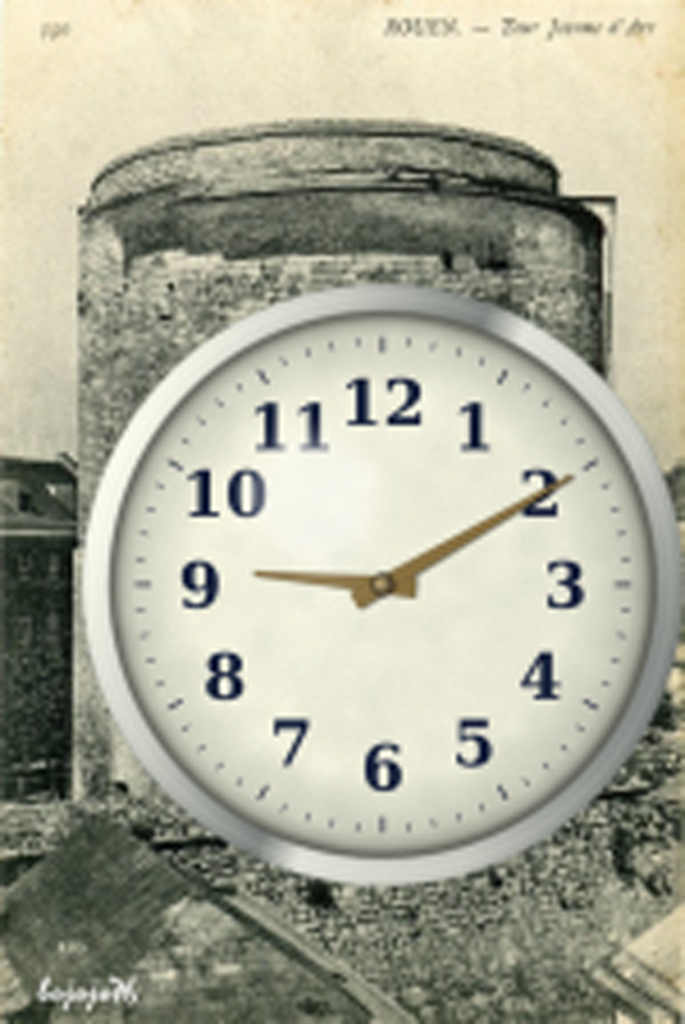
9:10
